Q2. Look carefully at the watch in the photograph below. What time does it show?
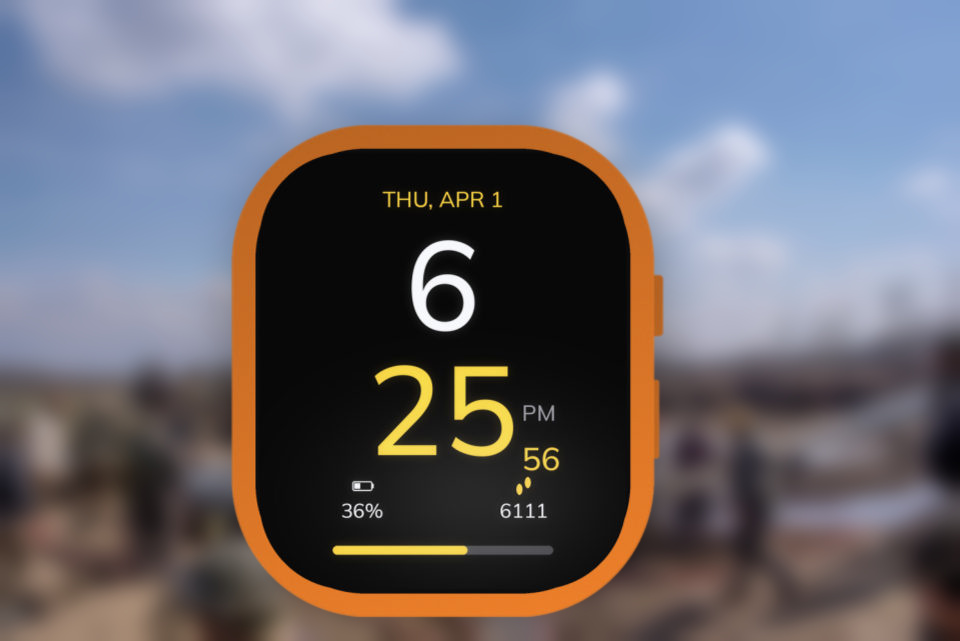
6:25:56
